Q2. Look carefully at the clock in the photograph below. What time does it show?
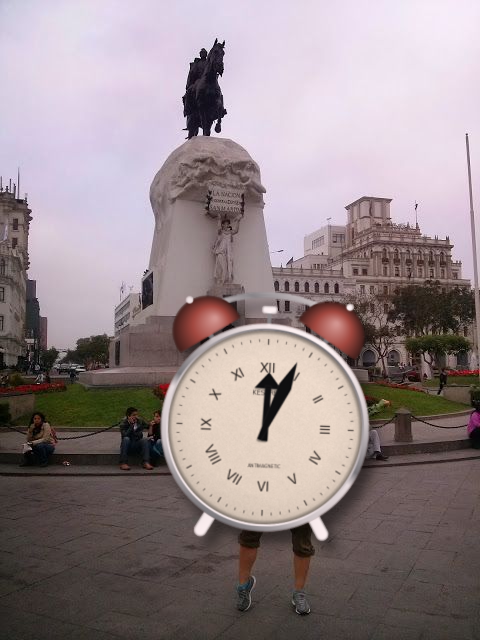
12:04
